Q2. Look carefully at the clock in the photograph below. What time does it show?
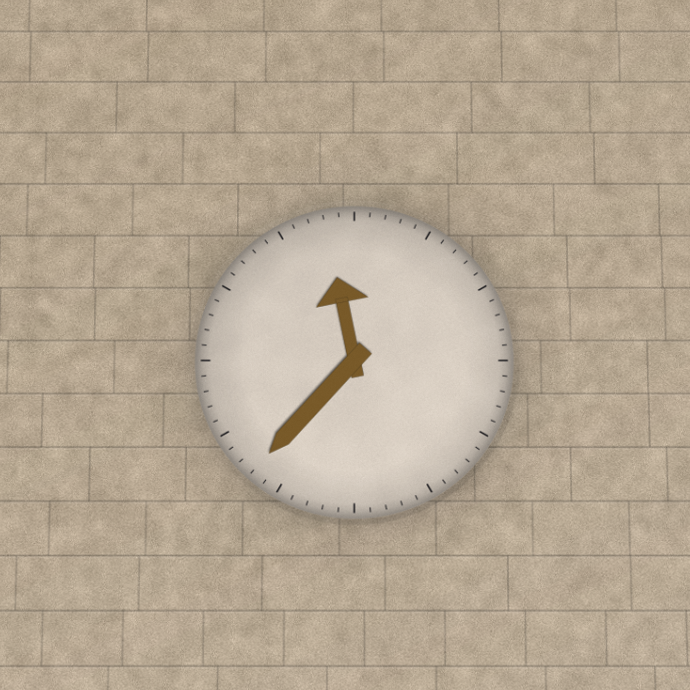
11:37
